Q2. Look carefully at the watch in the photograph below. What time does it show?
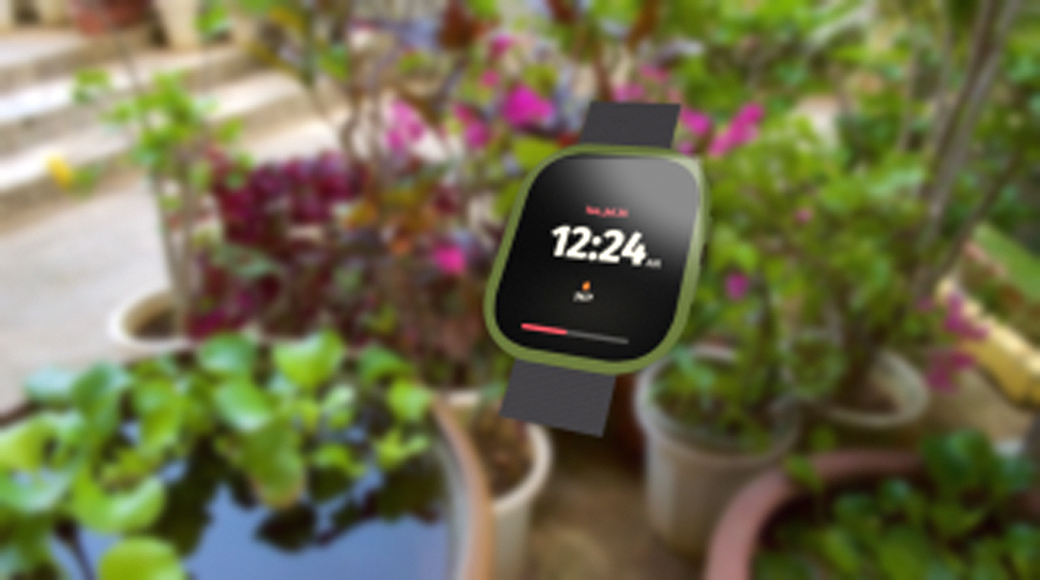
12:24
